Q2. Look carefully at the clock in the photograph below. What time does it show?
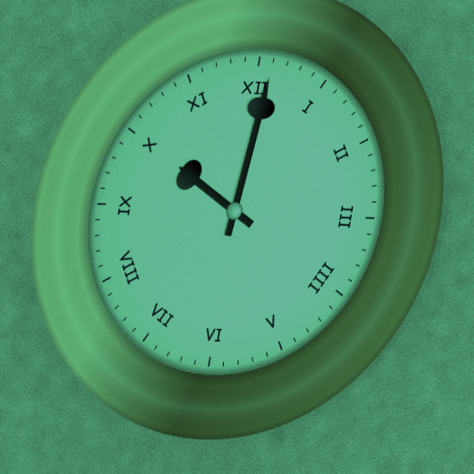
10:01
